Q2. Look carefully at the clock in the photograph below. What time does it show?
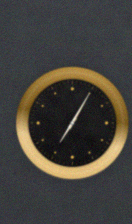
7:05
